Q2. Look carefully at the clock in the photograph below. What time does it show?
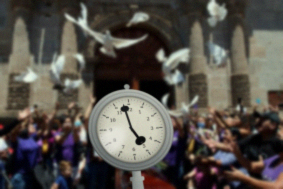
4:58
